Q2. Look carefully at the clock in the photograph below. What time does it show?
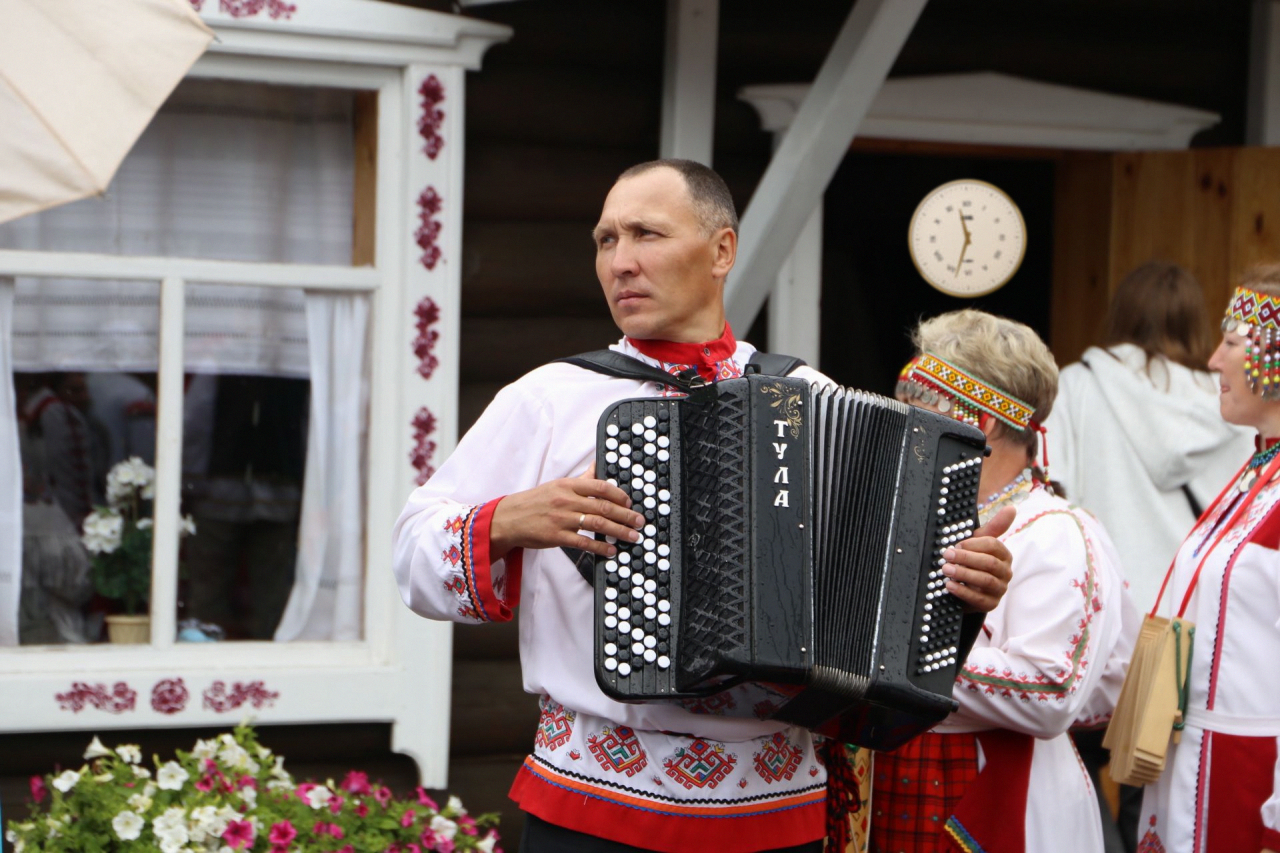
11:33
